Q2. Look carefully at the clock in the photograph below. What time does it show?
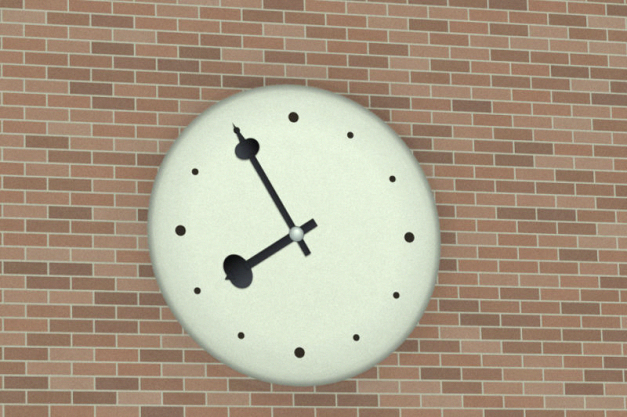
7:55
